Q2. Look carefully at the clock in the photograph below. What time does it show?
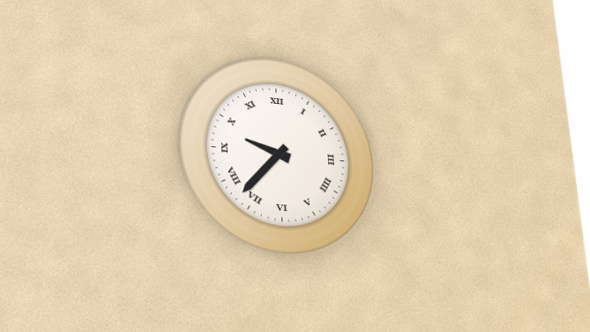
9:37
